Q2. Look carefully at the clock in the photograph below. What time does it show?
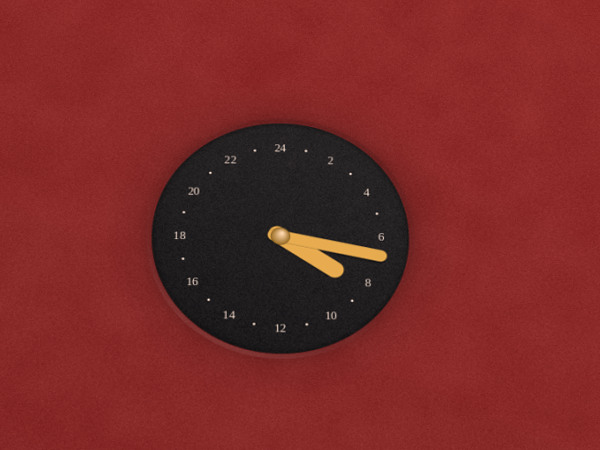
8:17
